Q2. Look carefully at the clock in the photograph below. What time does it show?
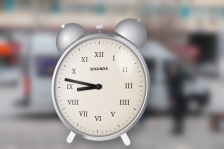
8:47
